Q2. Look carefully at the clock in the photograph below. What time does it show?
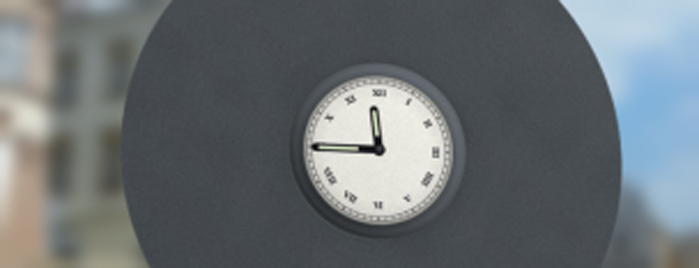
11:45
